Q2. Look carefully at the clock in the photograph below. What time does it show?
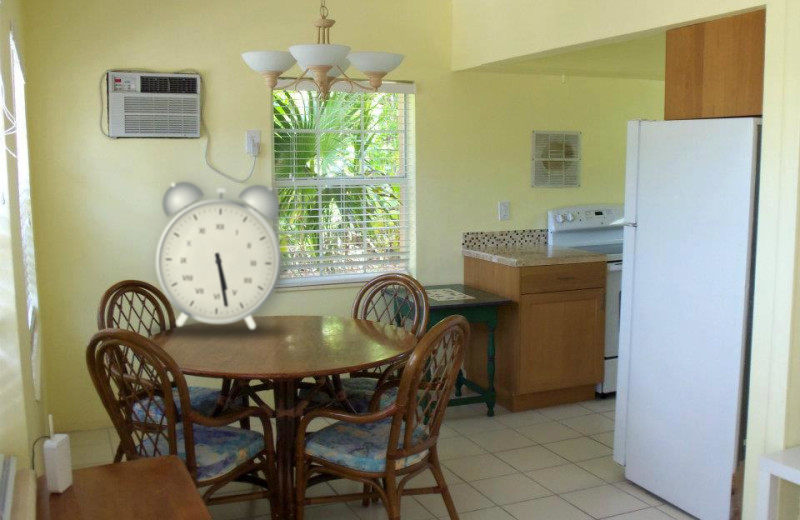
5:28
